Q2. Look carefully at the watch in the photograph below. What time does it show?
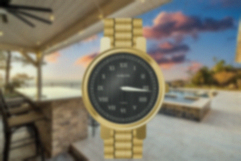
3:16
